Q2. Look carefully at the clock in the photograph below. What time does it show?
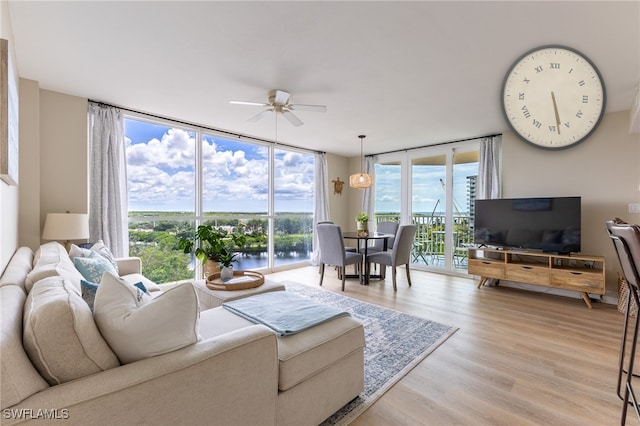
5:28
